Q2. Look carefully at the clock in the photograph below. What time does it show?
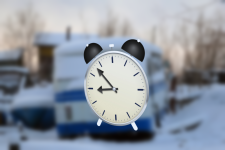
8:53
